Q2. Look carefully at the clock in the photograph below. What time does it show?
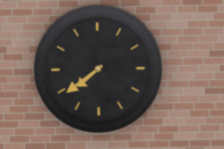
7:39
